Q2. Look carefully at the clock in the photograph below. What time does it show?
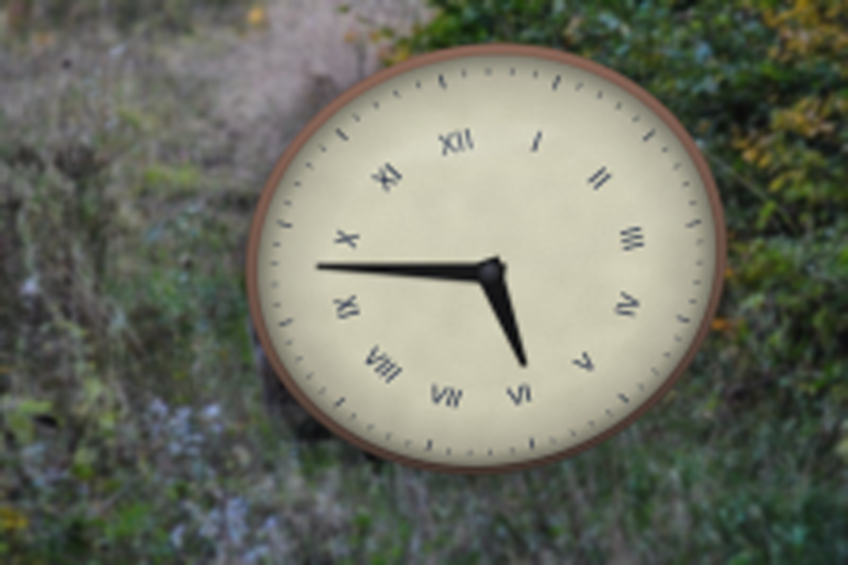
5:48
